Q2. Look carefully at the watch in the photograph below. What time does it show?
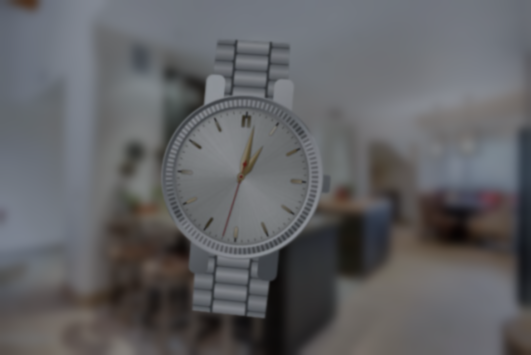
1:01:32
